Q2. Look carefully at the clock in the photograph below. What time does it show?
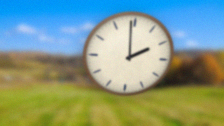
1:59
